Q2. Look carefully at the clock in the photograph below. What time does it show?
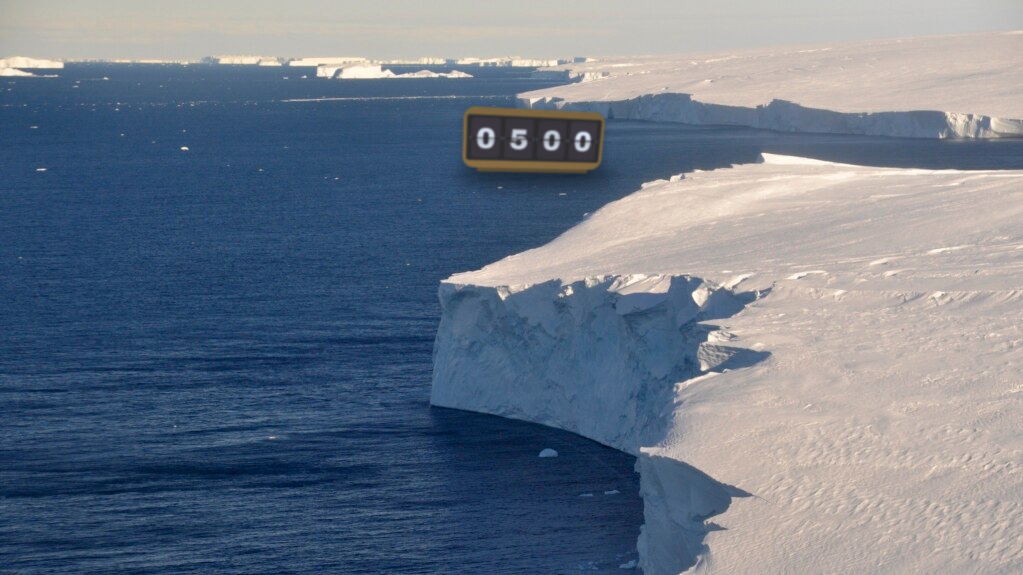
5:00
